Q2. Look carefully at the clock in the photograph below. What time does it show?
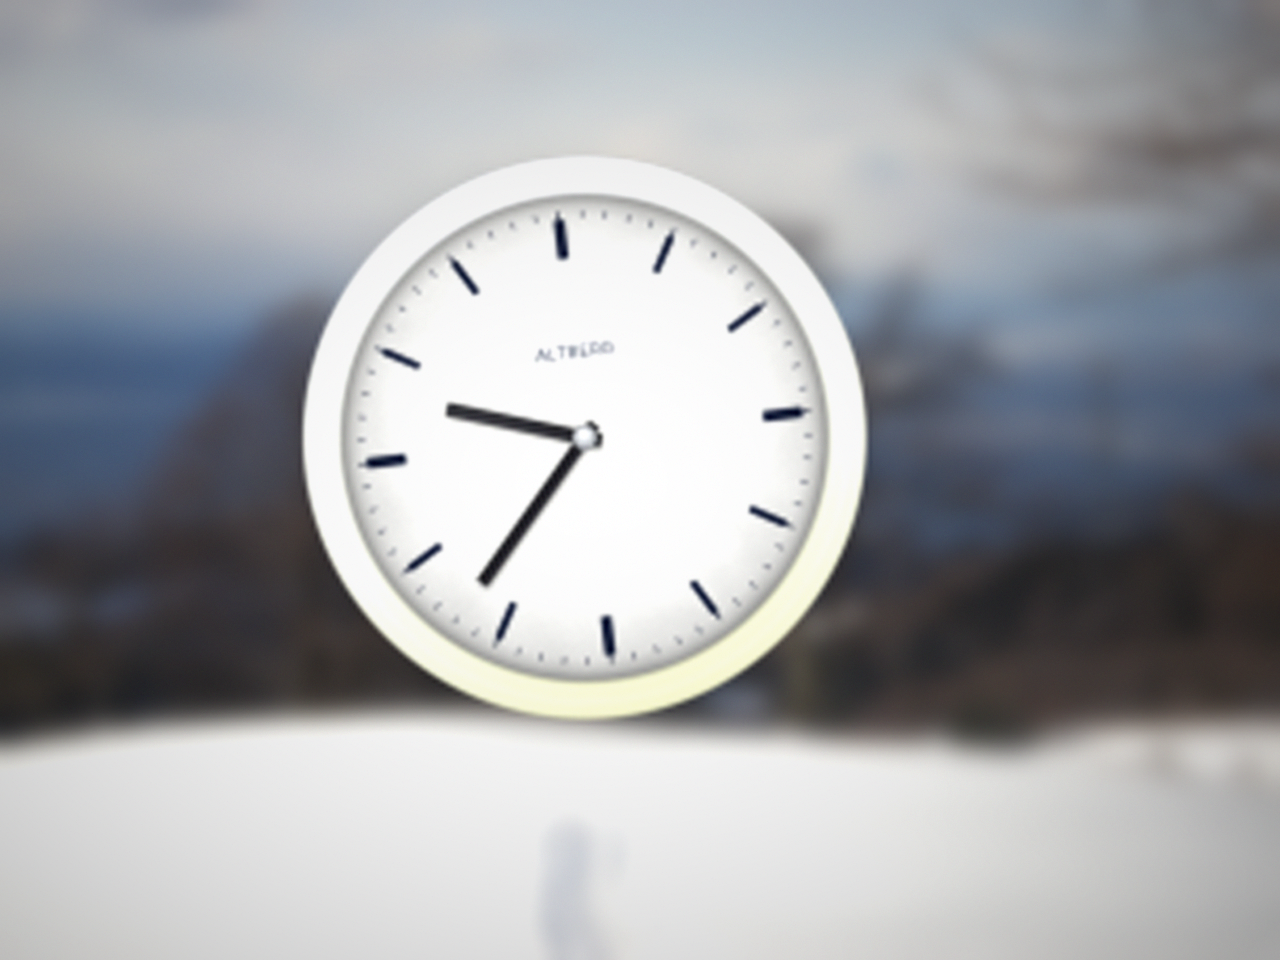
9:37
